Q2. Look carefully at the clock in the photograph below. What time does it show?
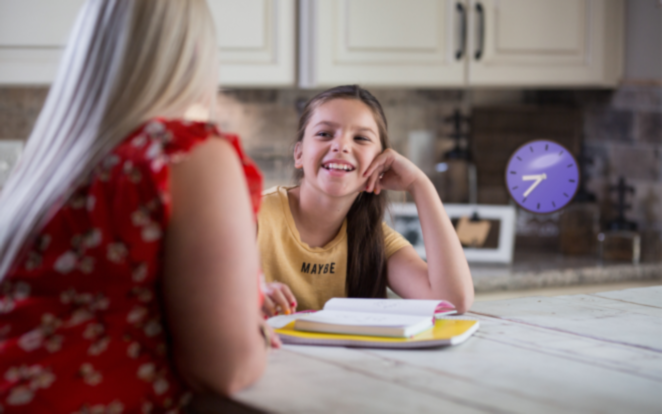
8:36
